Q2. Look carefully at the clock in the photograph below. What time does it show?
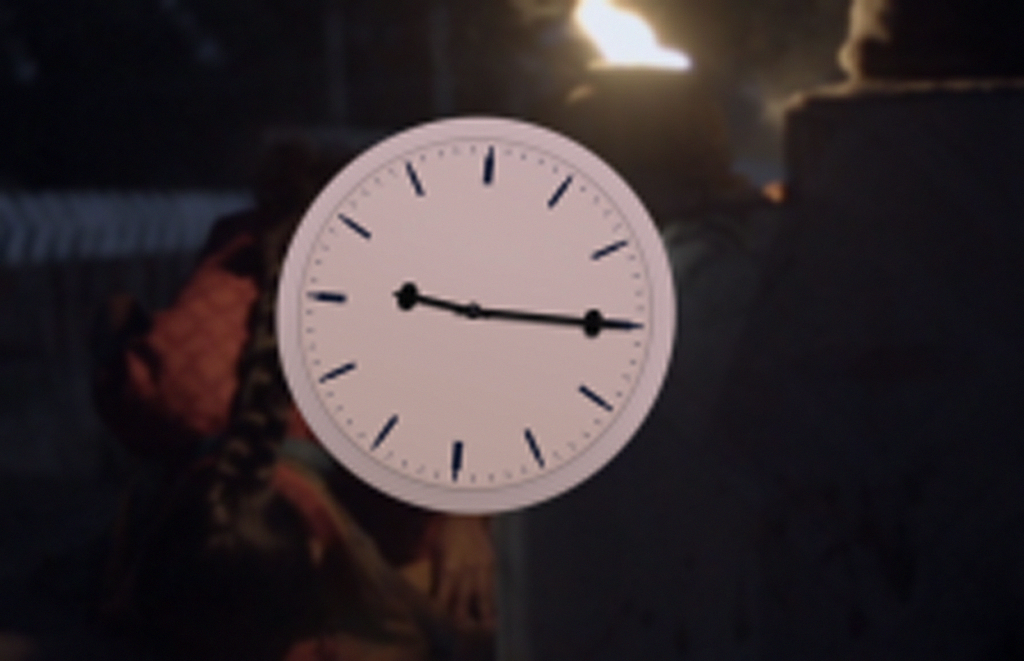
9:15
